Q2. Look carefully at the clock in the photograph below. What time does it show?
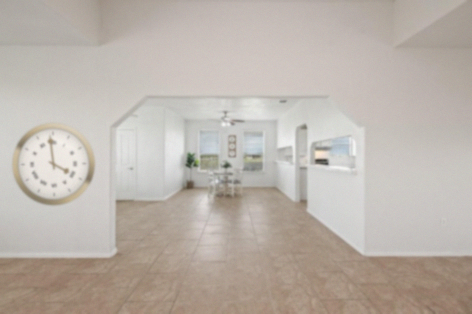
3:59
